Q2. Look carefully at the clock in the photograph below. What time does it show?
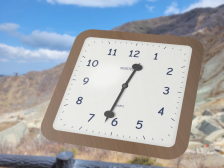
12:32
